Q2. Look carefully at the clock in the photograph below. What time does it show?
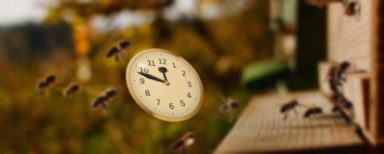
11:48
